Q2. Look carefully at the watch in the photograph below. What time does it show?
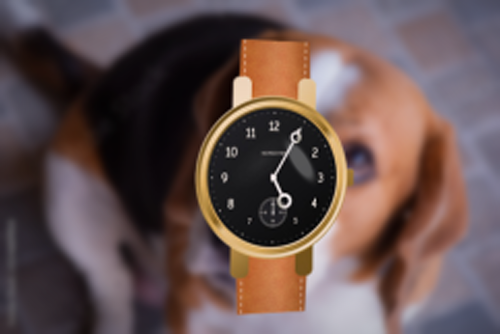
5:05
